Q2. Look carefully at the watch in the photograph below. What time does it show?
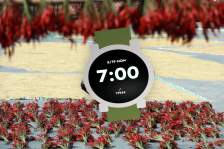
7:00
